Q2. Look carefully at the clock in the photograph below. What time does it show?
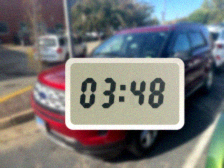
3:48
